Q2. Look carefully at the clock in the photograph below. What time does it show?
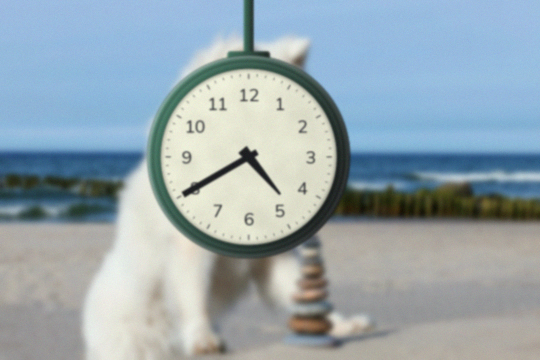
4:40
